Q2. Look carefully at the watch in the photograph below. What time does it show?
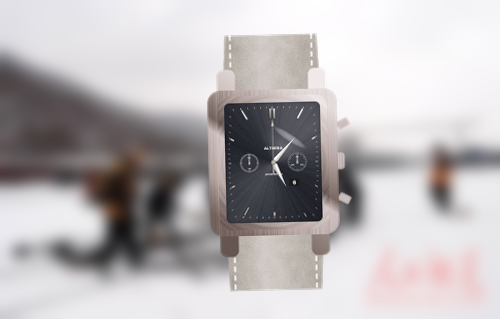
5:07
